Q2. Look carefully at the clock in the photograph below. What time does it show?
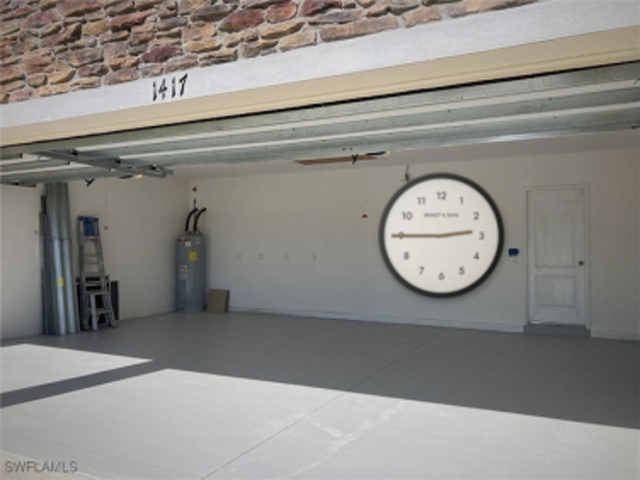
2:45
